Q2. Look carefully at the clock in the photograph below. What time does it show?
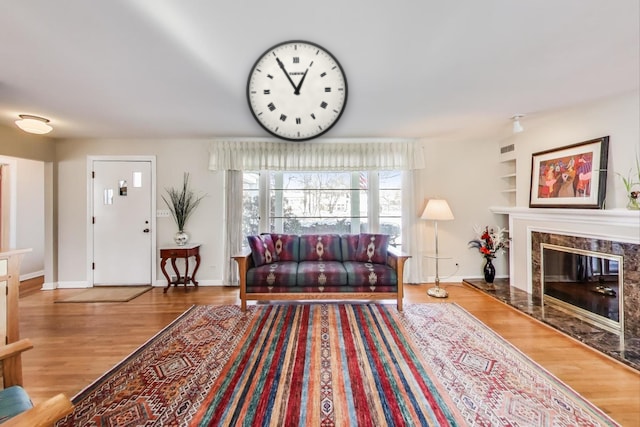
12:55
